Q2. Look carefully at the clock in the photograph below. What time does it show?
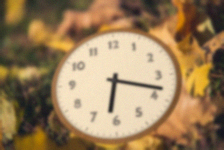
6:18
